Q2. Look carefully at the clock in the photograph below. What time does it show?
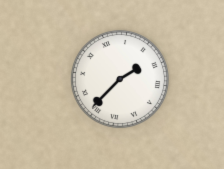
2:41
